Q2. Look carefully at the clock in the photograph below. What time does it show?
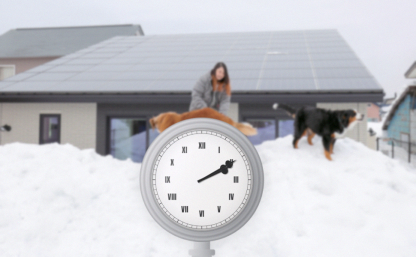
2:10
